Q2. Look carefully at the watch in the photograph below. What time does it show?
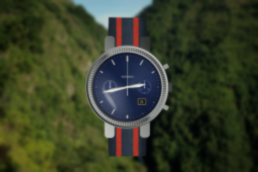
2:43
